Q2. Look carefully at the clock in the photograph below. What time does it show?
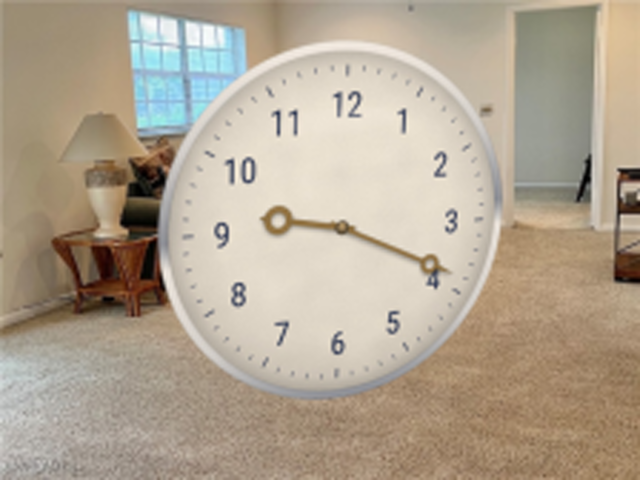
9:19
